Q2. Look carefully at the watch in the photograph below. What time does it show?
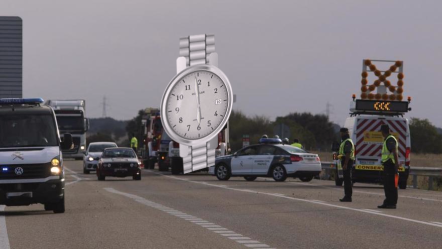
5:59
